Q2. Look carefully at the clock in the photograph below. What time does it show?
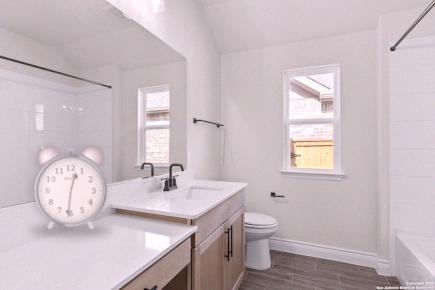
12:31
